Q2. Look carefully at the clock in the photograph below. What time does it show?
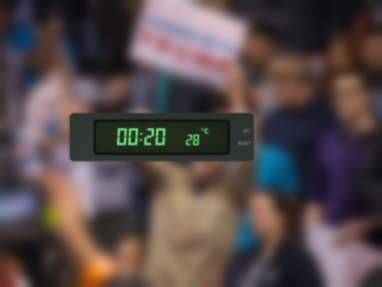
0:20
